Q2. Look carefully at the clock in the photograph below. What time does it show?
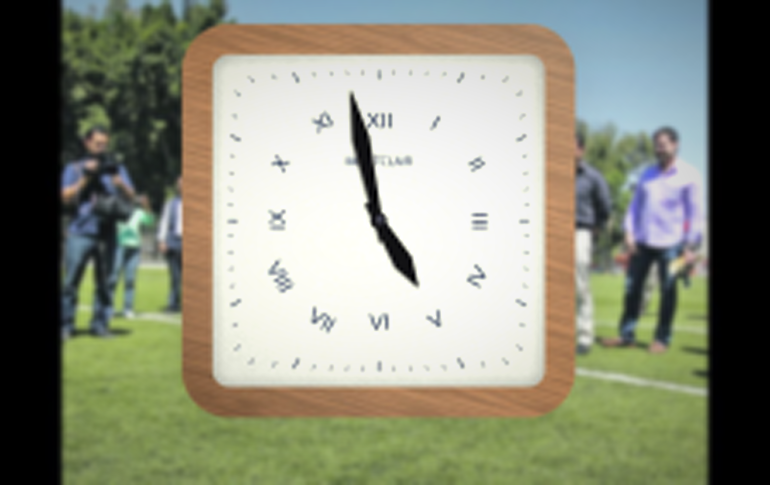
4:58
